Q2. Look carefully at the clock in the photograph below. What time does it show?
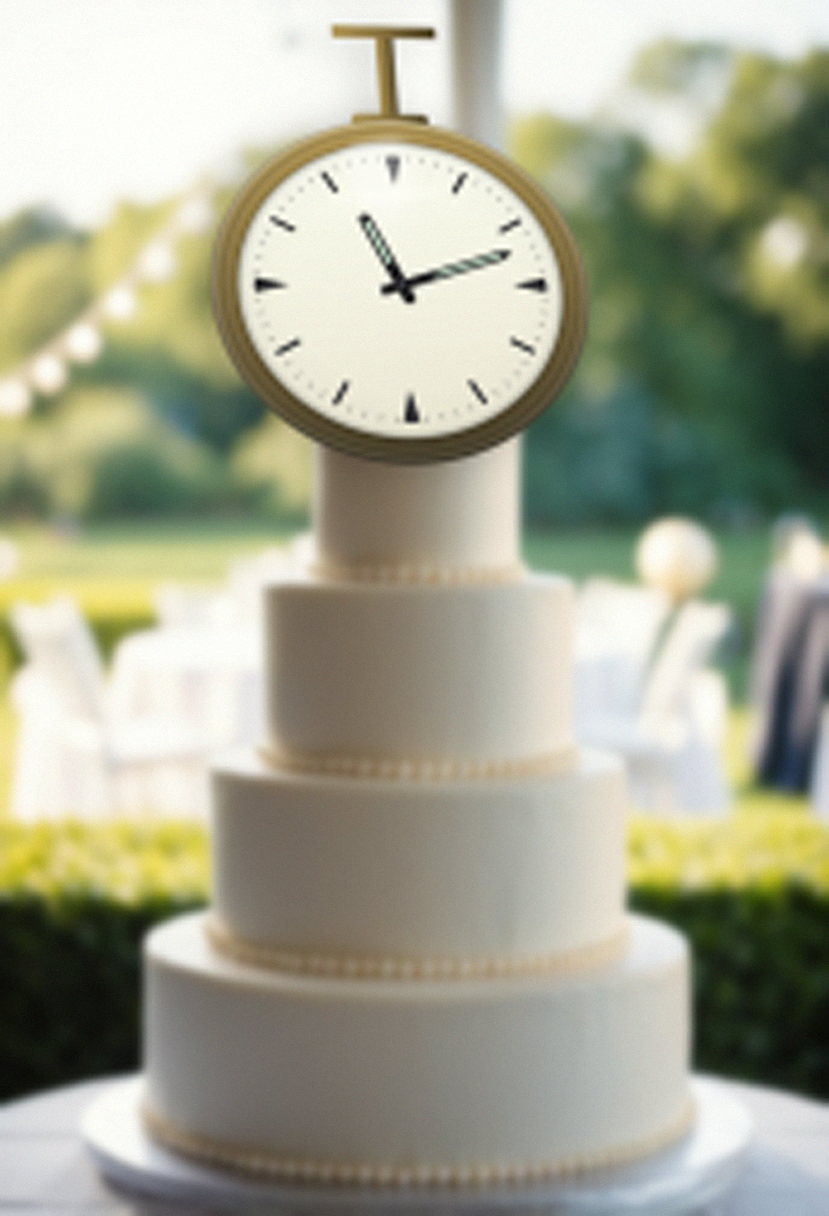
11:12
